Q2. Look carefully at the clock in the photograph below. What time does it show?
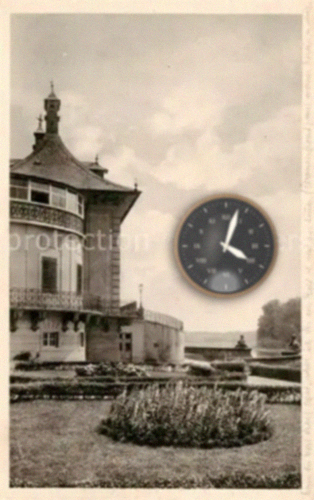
4:03
